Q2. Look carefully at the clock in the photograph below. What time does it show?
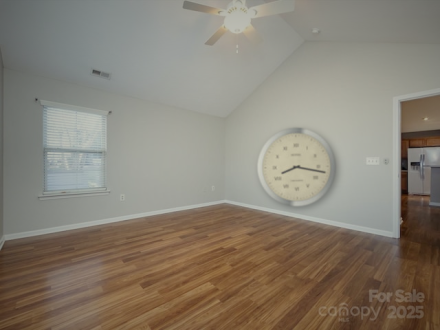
8:17
